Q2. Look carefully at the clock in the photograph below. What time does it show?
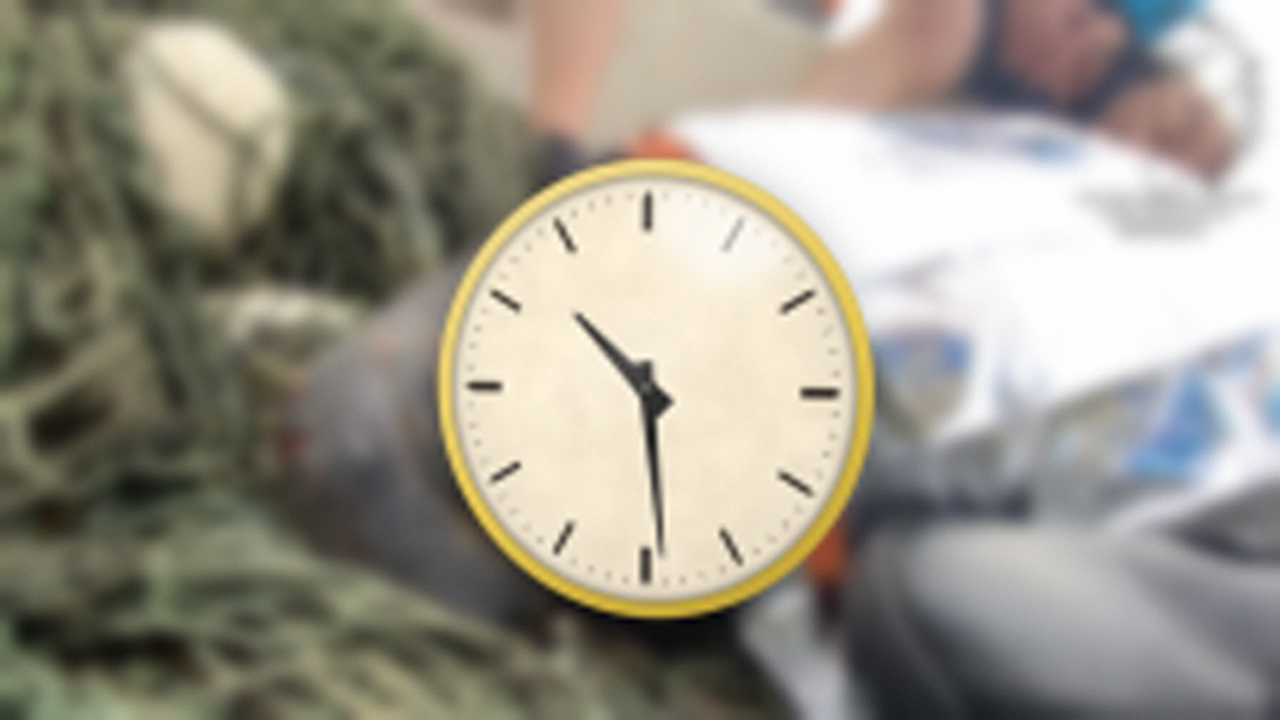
10:29
